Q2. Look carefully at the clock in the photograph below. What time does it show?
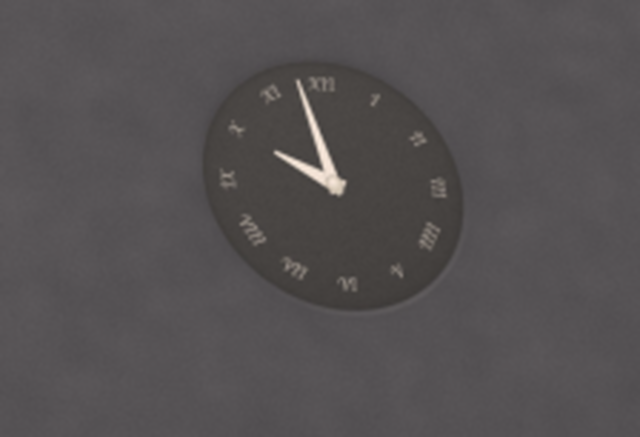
9:58
